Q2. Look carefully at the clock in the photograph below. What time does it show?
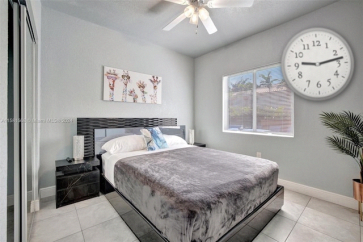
9:13
